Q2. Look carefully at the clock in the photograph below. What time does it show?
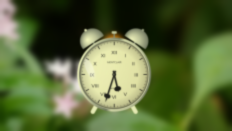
5:33
